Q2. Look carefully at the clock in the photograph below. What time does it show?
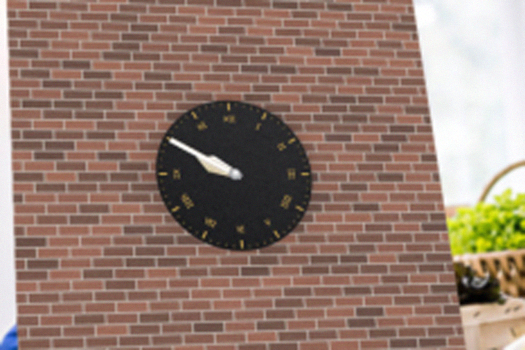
9:50
